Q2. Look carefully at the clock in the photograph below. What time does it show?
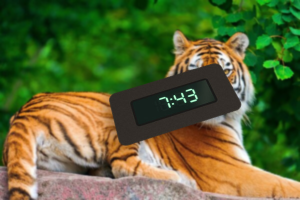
7:43
